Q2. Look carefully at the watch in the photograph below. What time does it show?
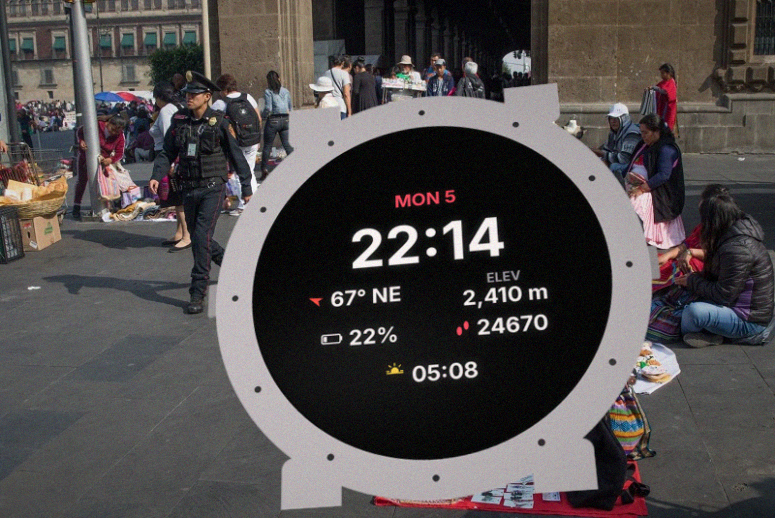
22:14
